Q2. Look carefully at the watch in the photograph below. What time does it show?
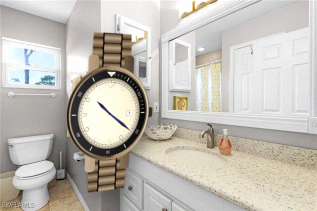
10:21
